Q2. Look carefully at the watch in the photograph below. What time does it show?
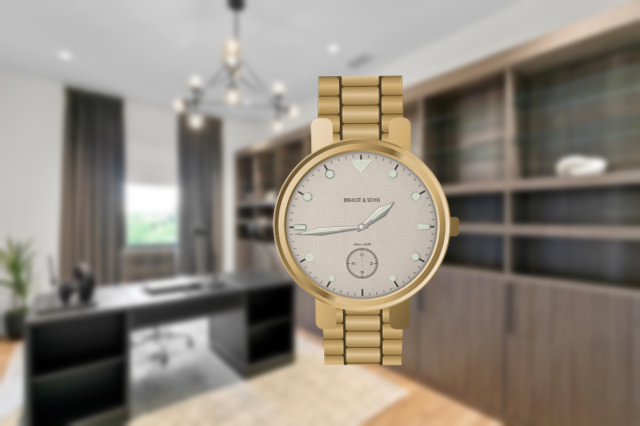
1:44
